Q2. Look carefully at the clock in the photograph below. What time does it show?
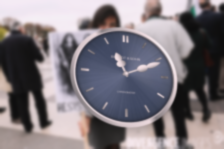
11:11
